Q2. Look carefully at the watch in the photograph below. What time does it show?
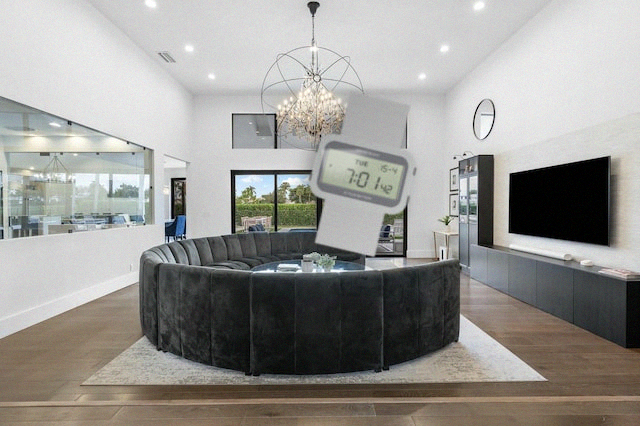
7:01
